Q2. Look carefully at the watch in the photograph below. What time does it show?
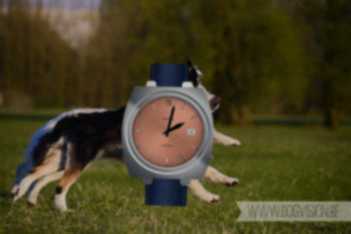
2:02
